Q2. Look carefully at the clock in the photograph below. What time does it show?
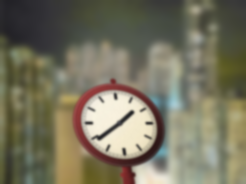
1:39
